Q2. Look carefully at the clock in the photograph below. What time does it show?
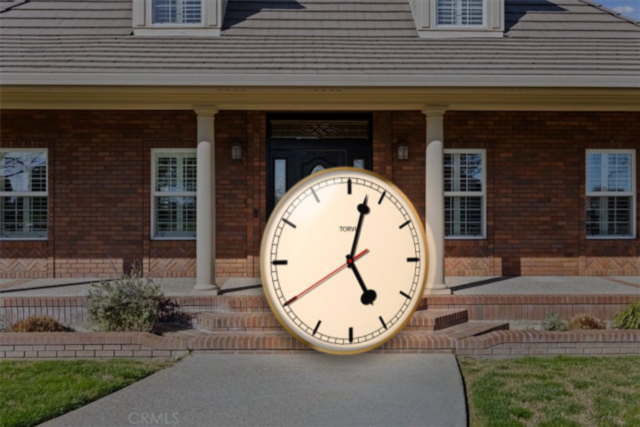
5:02:40
